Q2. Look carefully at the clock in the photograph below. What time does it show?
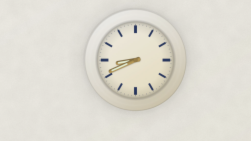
8:41
